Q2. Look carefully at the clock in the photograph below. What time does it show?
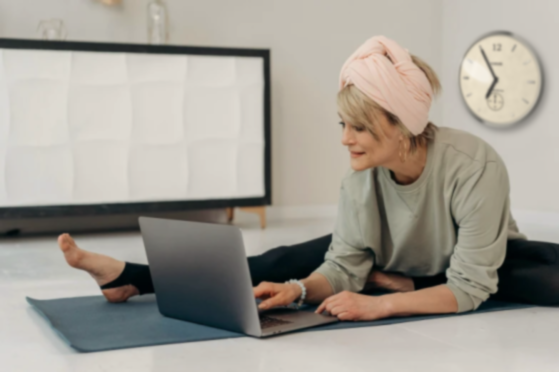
6:55
